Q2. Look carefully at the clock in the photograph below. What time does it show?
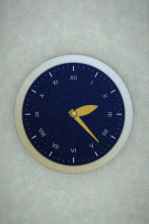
2:23
